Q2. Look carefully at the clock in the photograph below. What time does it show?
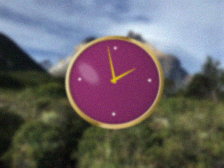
1:58
